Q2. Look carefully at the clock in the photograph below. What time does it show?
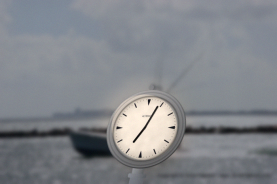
7:04
